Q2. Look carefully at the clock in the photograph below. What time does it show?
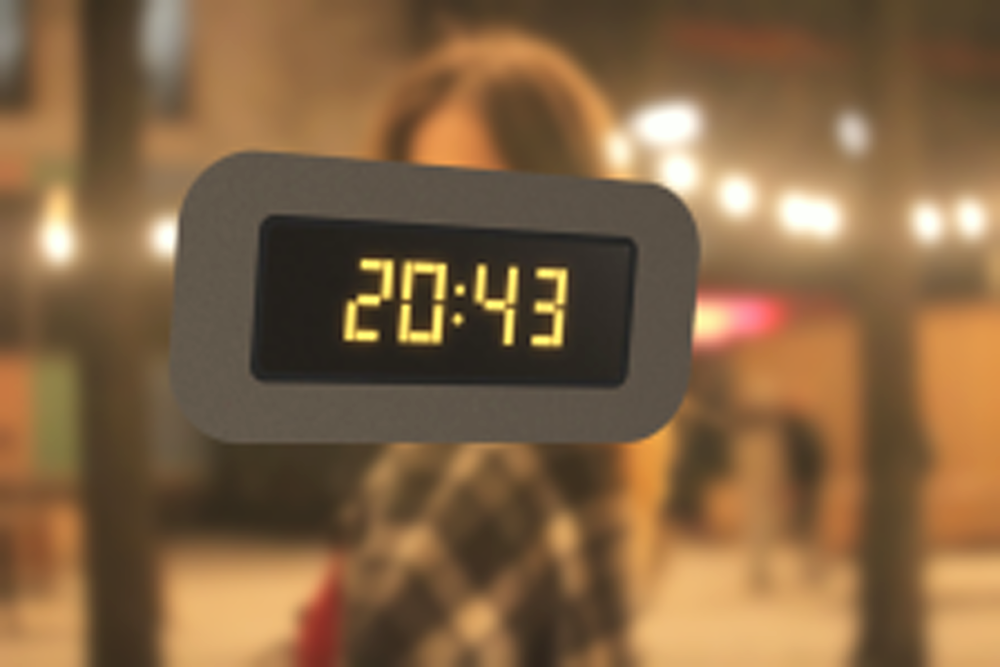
20:43
